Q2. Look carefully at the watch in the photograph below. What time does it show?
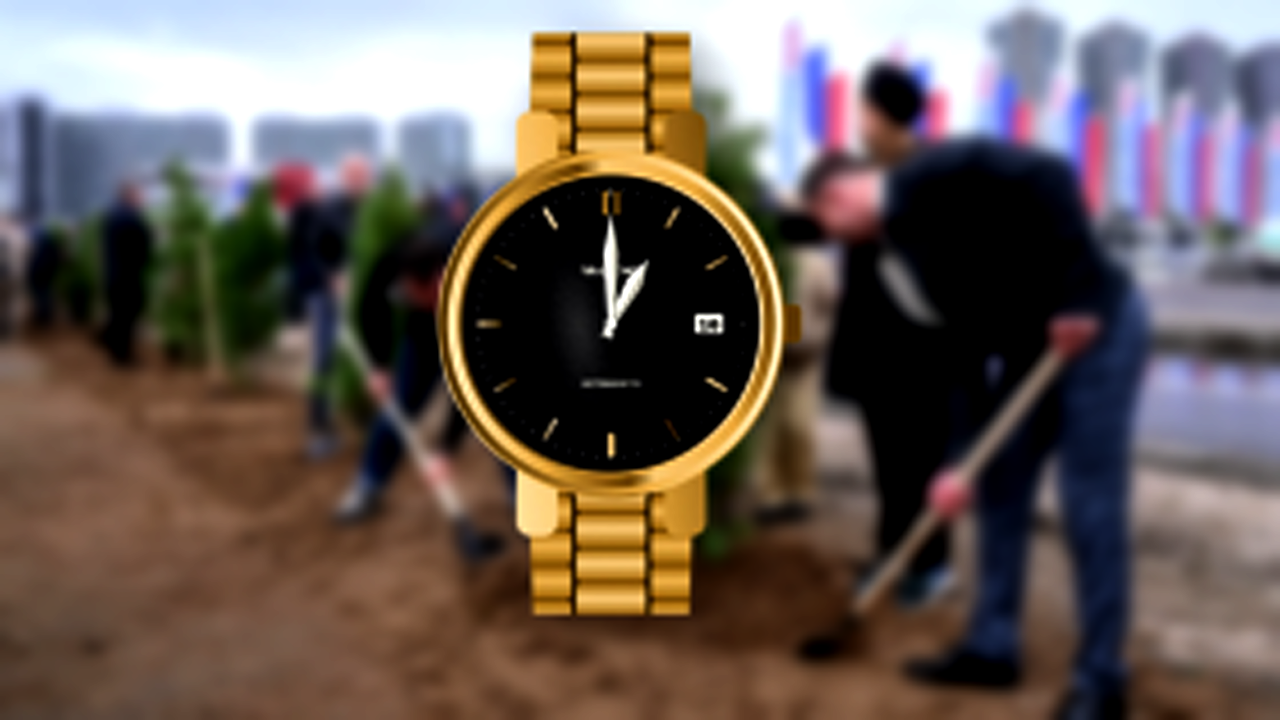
1:00
